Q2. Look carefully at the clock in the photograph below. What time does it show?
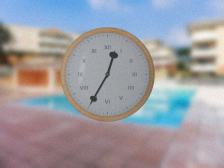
12:35
